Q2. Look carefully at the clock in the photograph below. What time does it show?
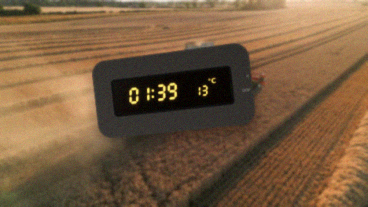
1:39
